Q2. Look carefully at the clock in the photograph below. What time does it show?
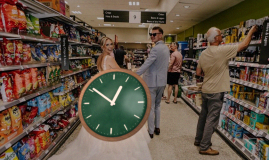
12:51
